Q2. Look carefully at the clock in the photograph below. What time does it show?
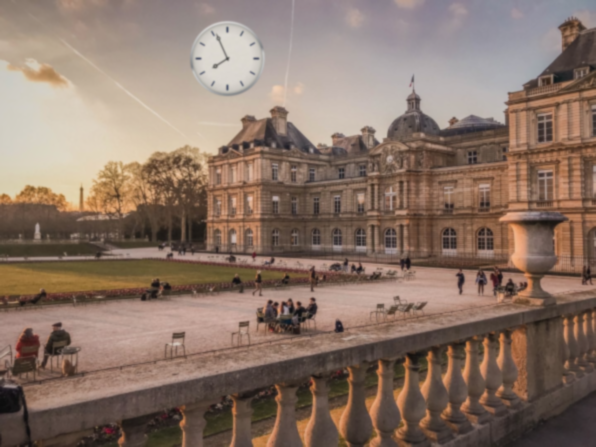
7:56
